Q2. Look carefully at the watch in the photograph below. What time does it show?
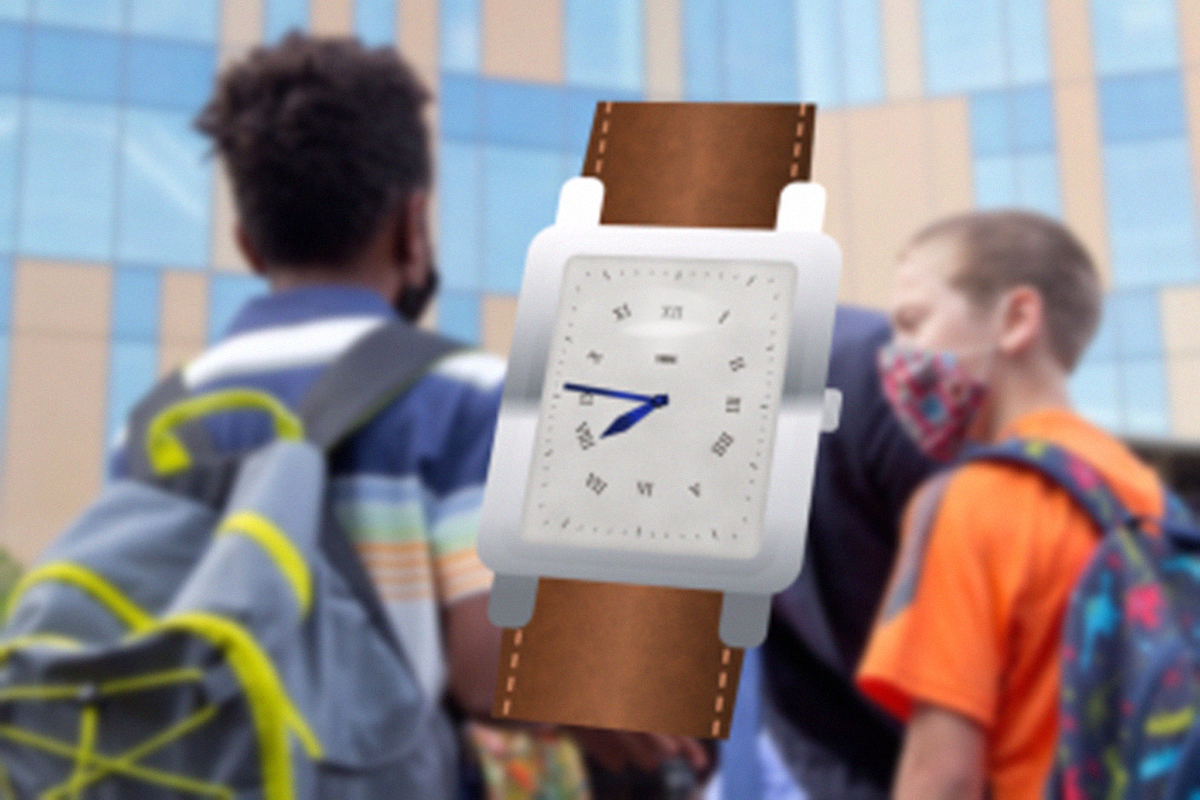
7:46
